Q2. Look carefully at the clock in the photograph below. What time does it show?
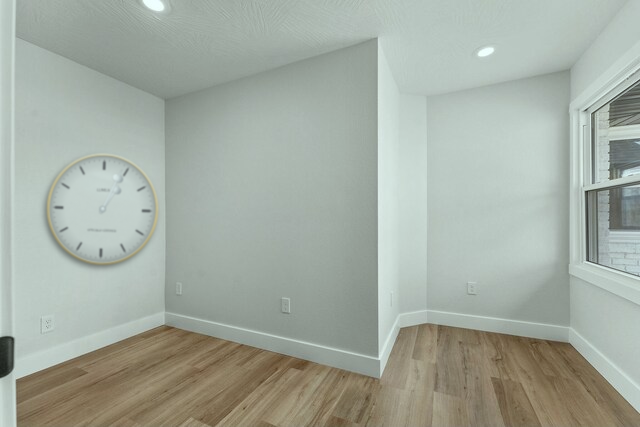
1:04
